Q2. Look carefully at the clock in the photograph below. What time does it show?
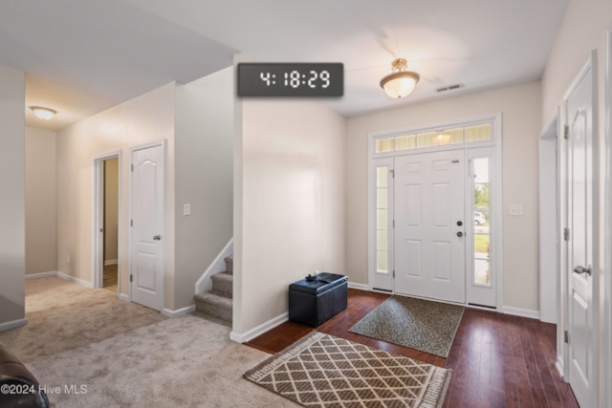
4:18:29
